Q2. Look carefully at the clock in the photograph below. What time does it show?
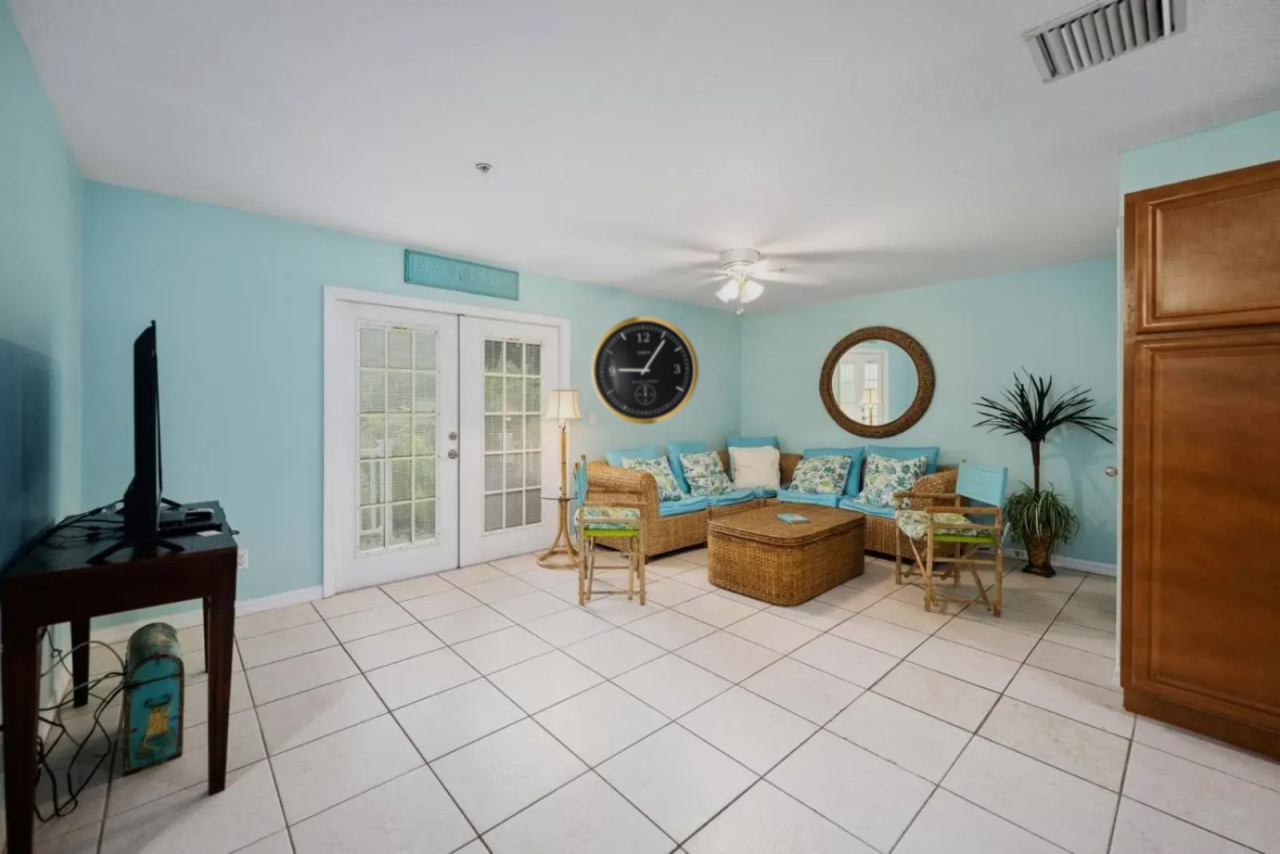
9:06
